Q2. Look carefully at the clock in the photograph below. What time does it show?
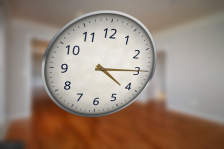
4:15
